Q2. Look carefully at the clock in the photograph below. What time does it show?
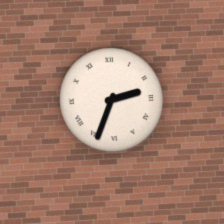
2:34
